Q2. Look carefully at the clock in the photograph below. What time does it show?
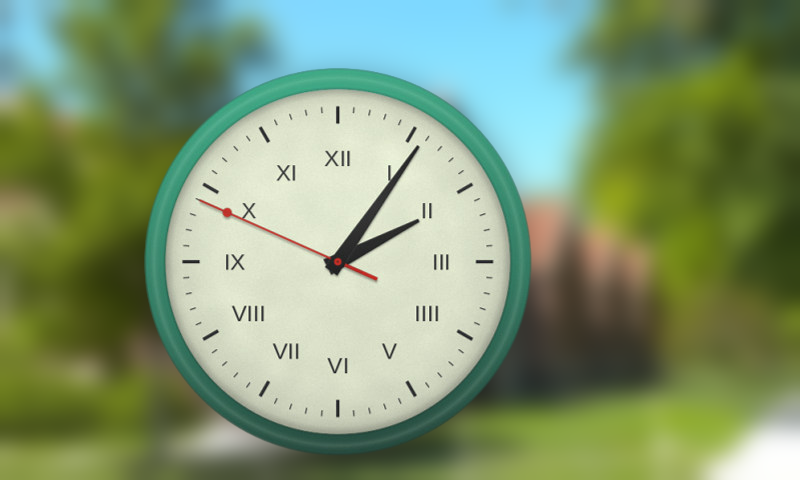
2:05:49
